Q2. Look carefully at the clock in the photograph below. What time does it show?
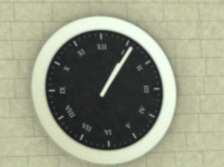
1:06
